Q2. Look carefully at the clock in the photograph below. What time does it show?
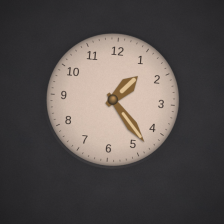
1:23
